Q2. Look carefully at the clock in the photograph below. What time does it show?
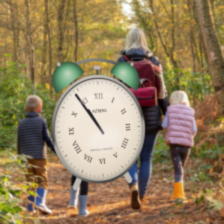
10:54
